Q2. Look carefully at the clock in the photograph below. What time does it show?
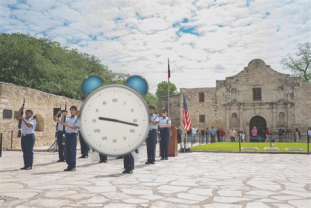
9:17
